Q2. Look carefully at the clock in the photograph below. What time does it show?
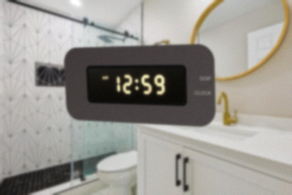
12:59
